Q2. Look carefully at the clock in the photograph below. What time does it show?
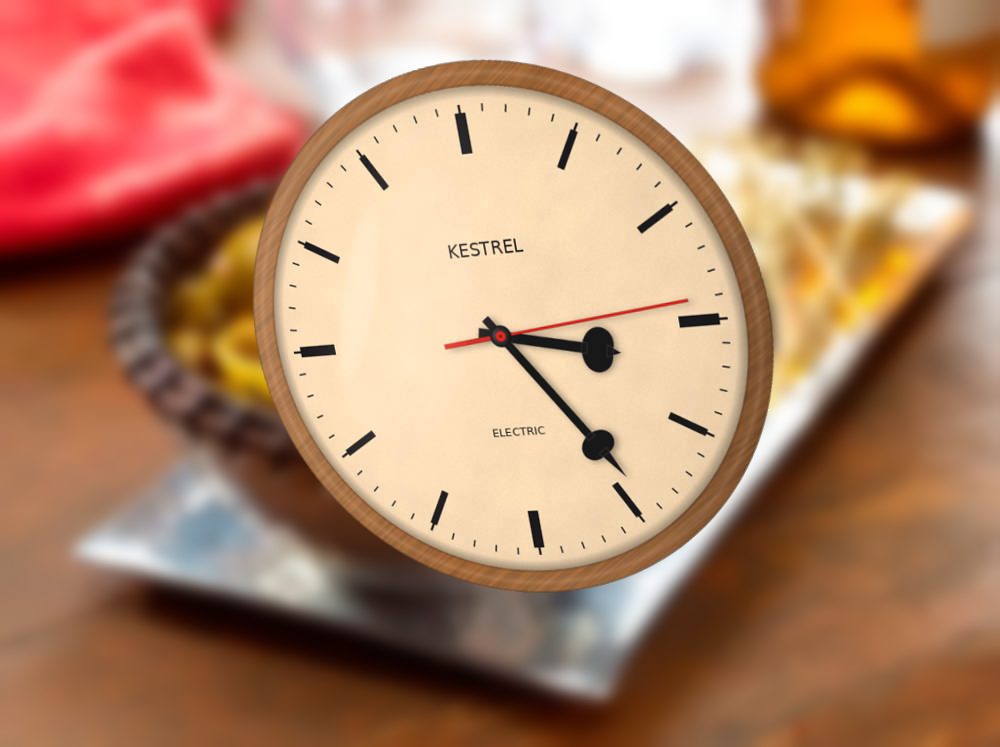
3:24:14
